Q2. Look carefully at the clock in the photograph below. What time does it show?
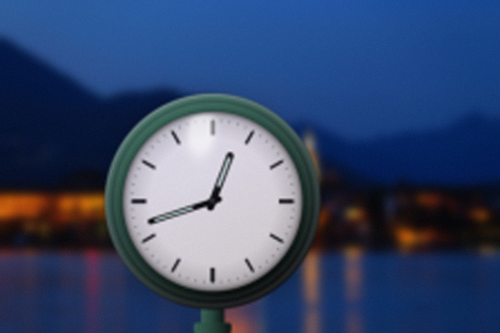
12:42
